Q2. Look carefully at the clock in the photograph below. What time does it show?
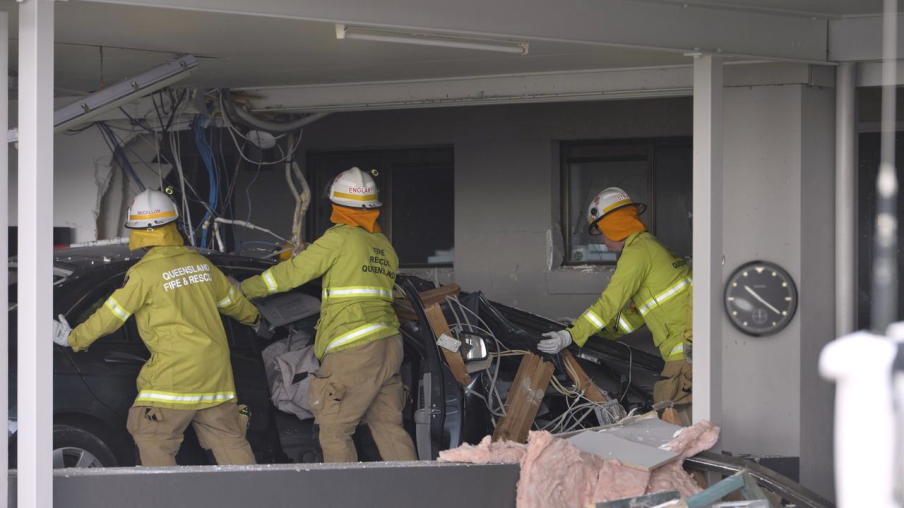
10:21
